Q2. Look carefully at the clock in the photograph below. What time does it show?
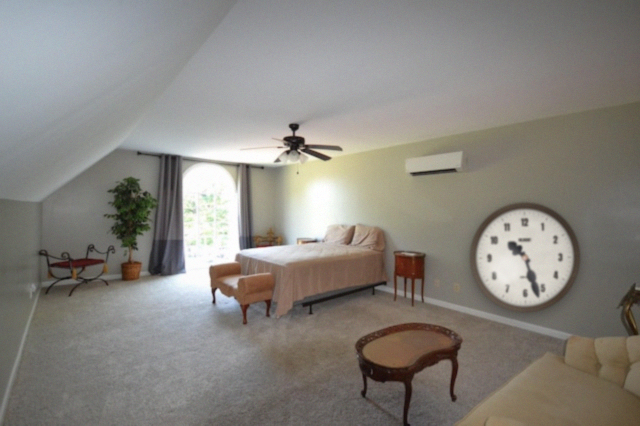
10:27
